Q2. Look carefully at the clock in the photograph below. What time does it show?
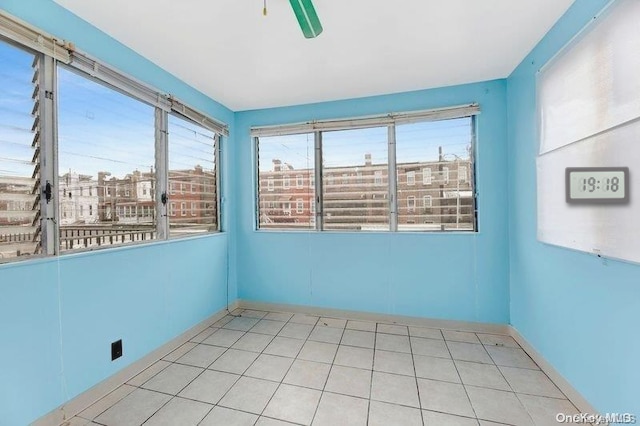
19:18
